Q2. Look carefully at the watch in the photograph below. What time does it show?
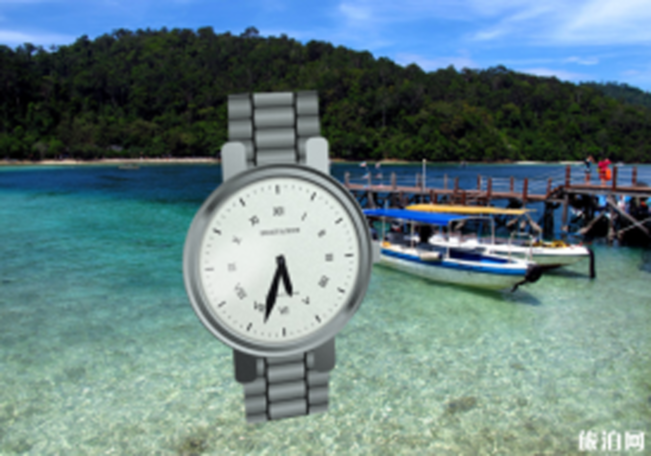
5:33
